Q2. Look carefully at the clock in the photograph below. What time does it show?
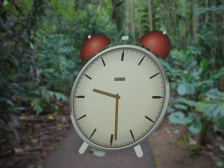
9:29
